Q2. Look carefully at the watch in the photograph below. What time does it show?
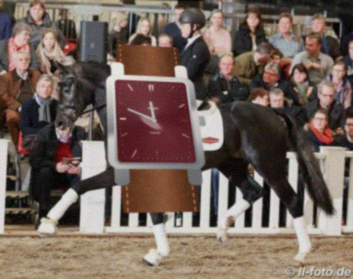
11:49
